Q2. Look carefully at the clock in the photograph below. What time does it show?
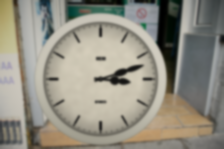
3:12
